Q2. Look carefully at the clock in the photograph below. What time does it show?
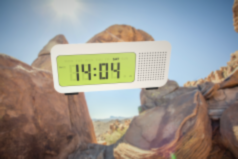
14:04
